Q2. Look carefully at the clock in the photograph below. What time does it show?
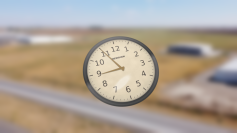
8:55
